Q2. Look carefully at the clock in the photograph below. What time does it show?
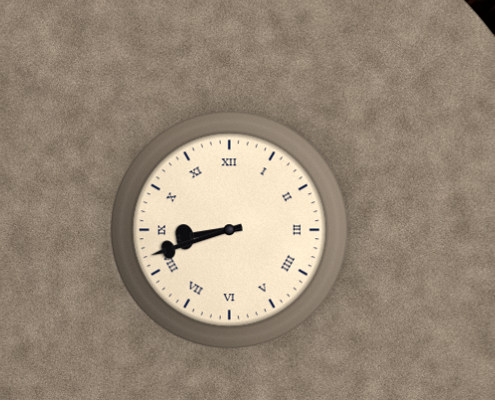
8:42
